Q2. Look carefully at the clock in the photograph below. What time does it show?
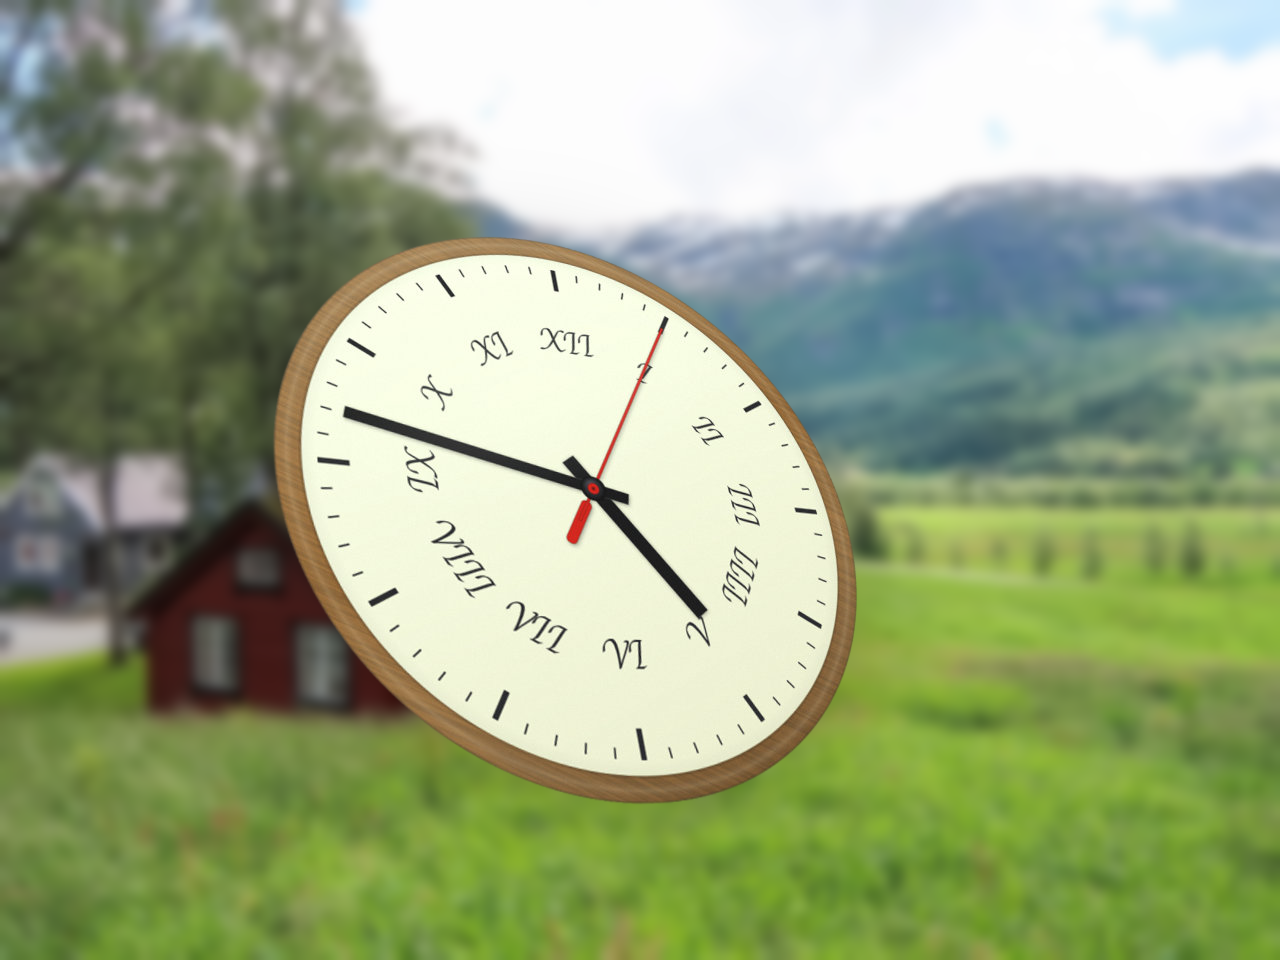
4:47:05
